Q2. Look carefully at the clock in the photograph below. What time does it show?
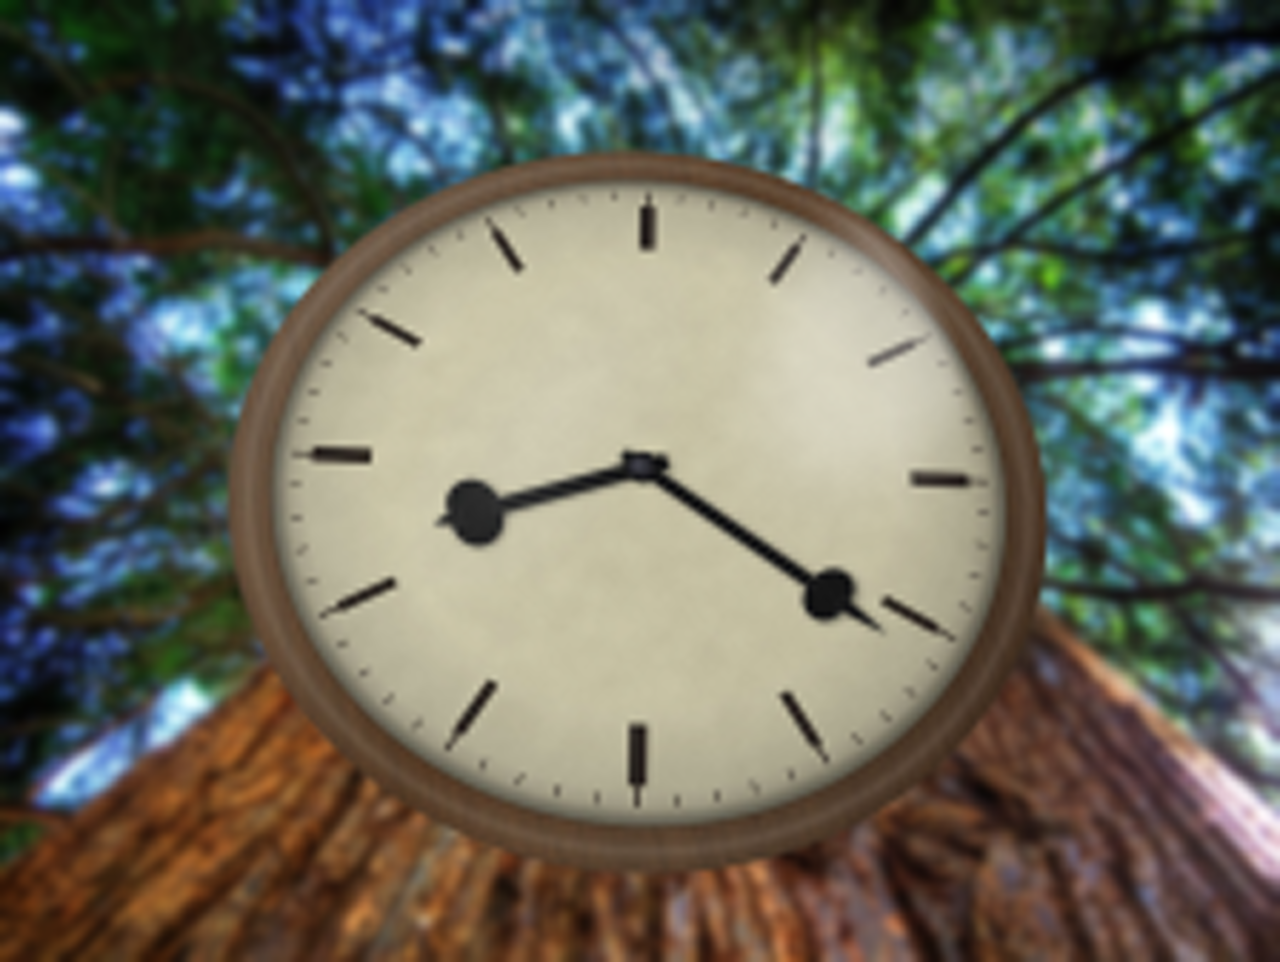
8:21
